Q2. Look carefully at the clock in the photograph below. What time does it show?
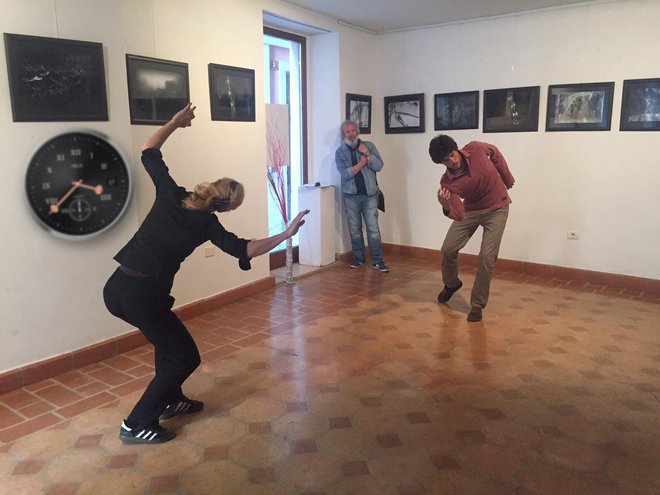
3:38
